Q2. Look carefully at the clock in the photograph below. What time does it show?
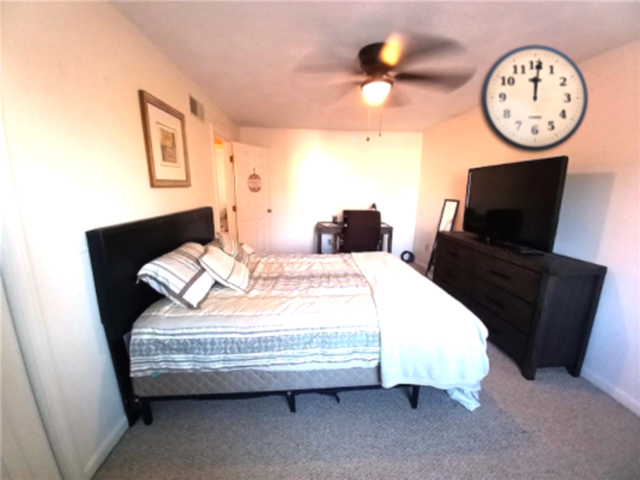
12:01
